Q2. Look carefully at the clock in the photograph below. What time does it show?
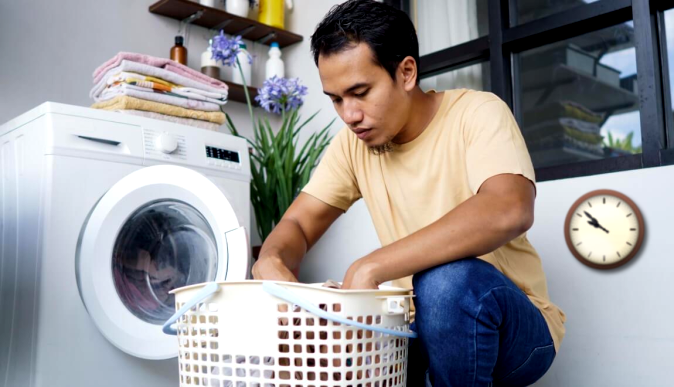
9:52
